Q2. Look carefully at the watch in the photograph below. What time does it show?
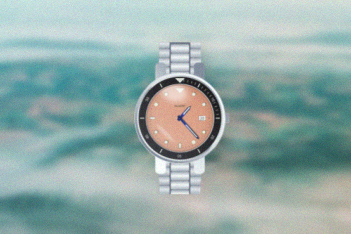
1:23
